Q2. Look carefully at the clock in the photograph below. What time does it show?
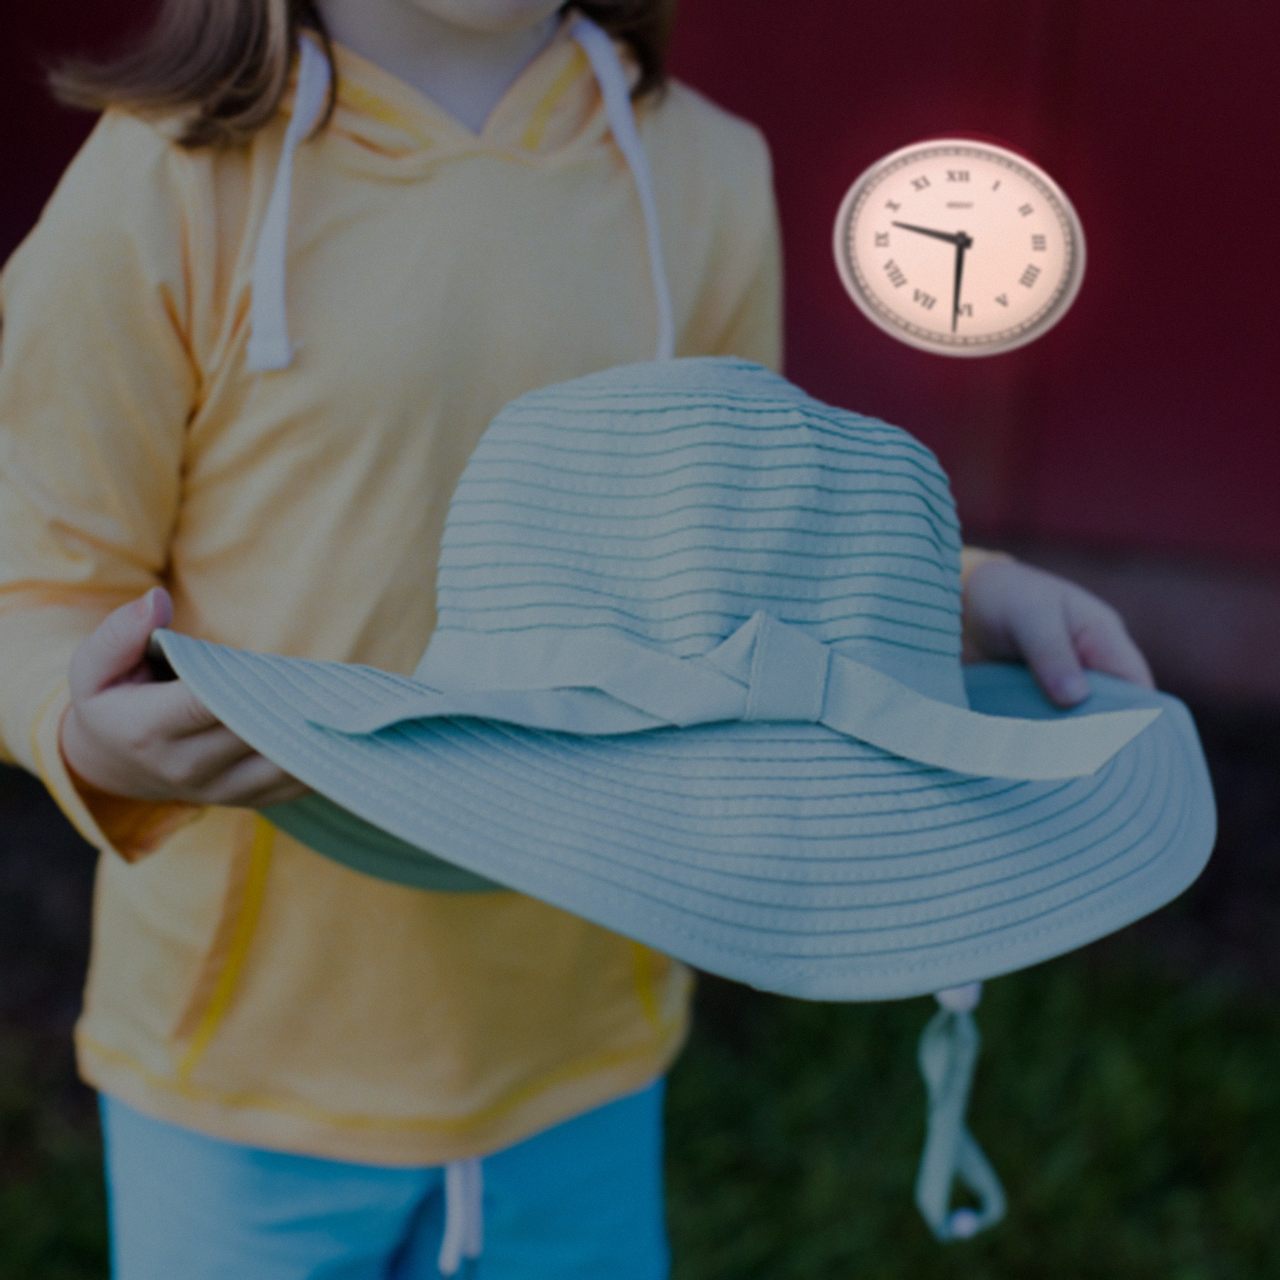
9:31
